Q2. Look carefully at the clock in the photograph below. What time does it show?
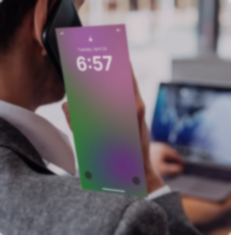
6:57
